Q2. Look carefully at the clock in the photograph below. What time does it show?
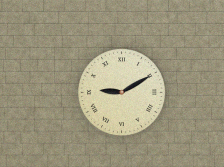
9:10
